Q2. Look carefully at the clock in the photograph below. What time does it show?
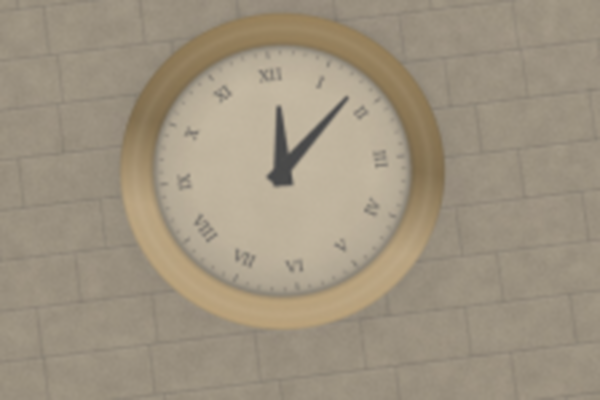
12:08
